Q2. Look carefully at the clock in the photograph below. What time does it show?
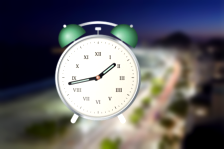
1:43
